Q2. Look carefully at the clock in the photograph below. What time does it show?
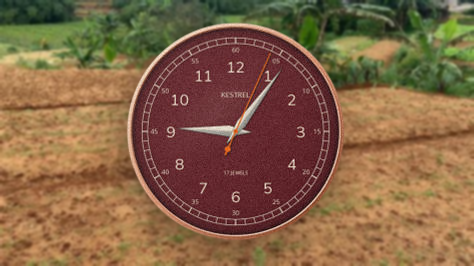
9:06:04
